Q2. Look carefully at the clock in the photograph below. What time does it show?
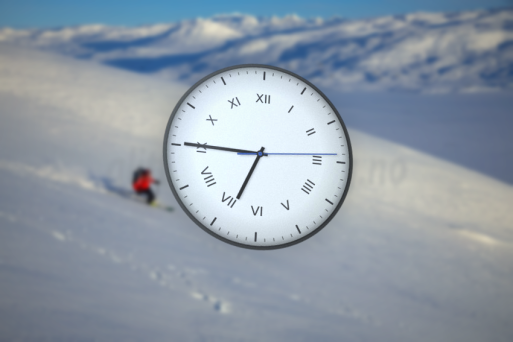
6:45:14
